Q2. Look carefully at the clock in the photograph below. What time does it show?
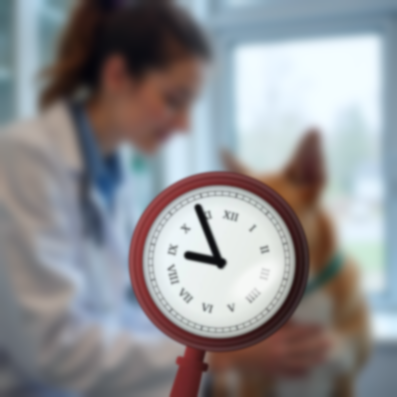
8:54
